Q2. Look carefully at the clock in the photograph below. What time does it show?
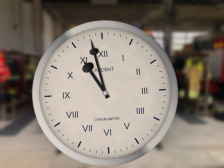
10:58
